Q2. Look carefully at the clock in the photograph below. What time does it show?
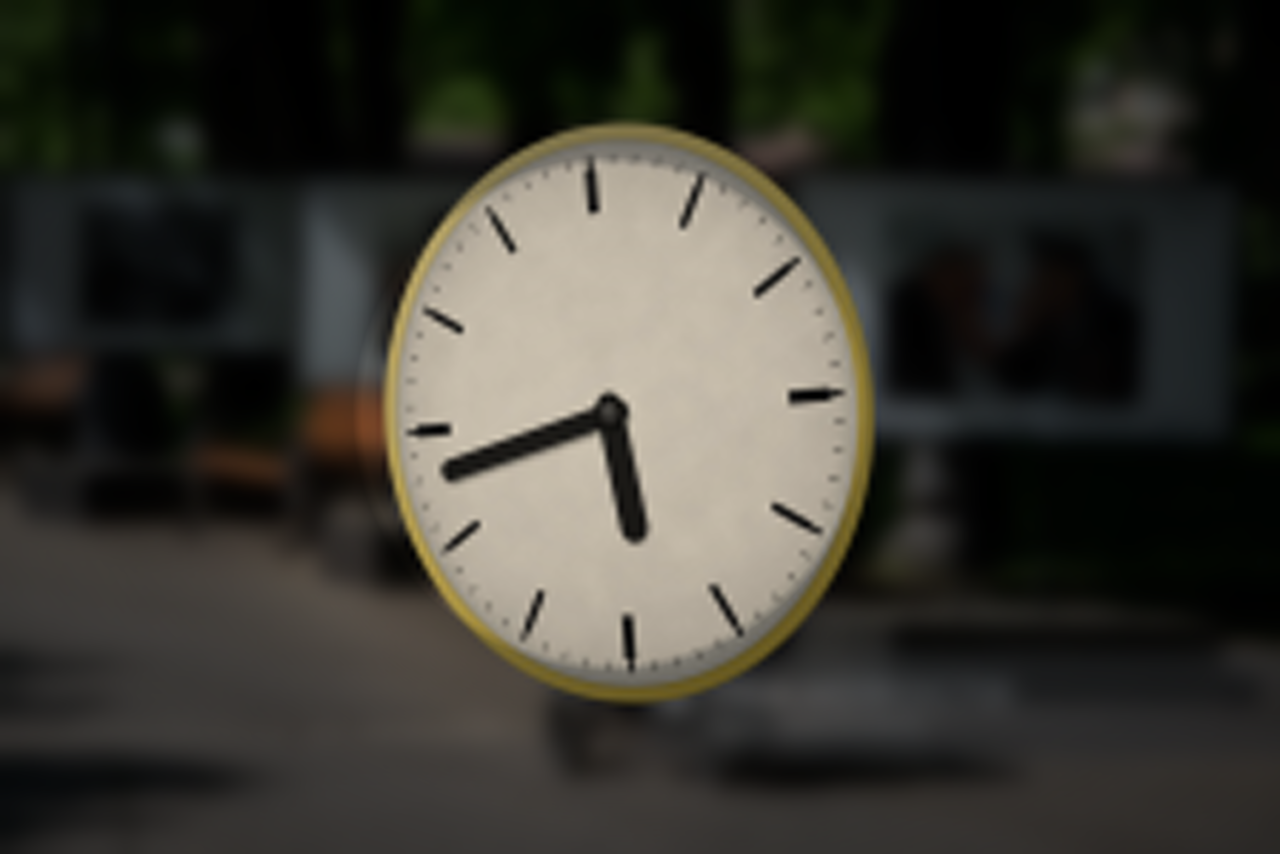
5:43
